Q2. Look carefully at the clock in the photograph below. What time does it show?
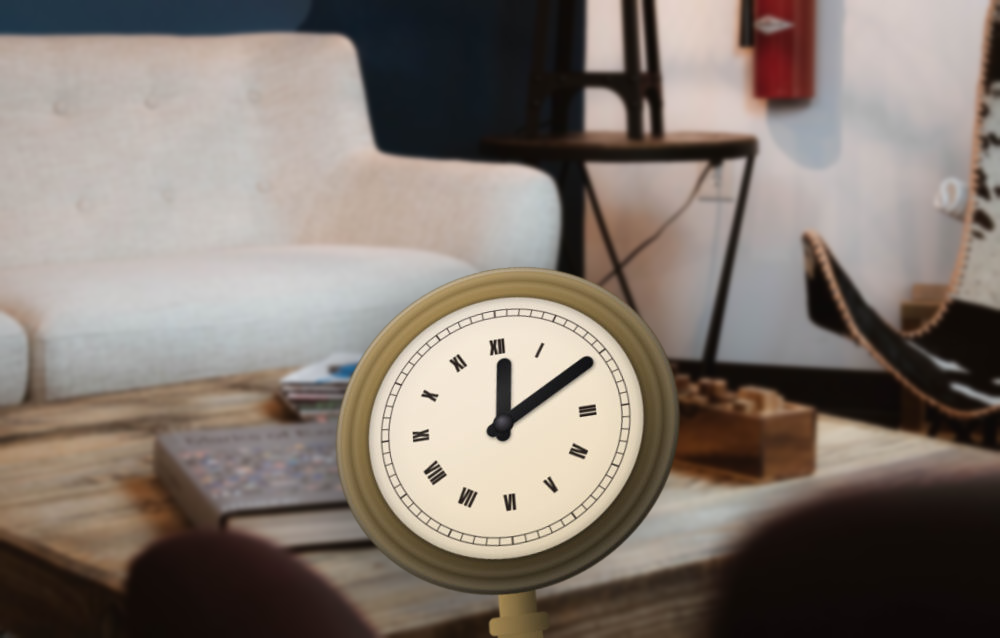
12:10
